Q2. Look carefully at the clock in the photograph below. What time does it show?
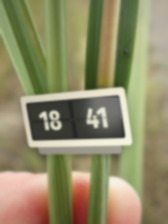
18:41
